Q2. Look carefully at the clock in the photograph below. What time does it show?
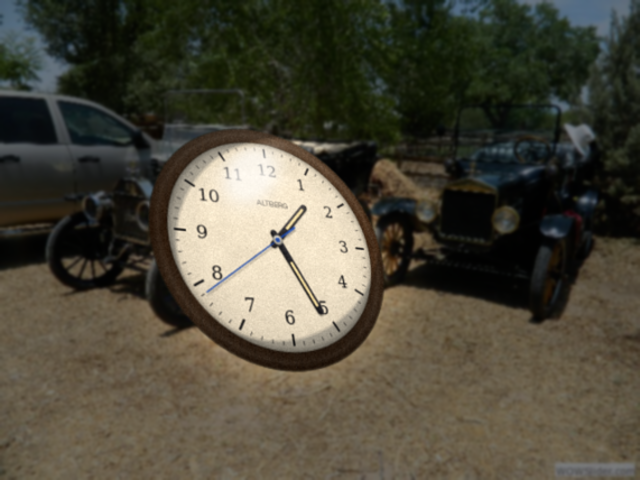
1:25:39
